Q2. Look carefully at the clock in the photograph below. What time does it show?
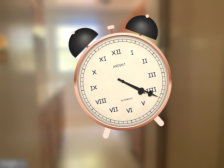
4:21
